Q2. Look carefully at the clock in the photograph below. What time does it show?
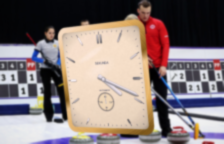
4:19
